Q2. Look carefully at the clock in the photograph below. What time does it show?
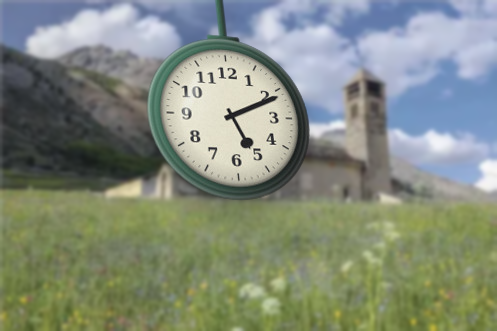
5:11
